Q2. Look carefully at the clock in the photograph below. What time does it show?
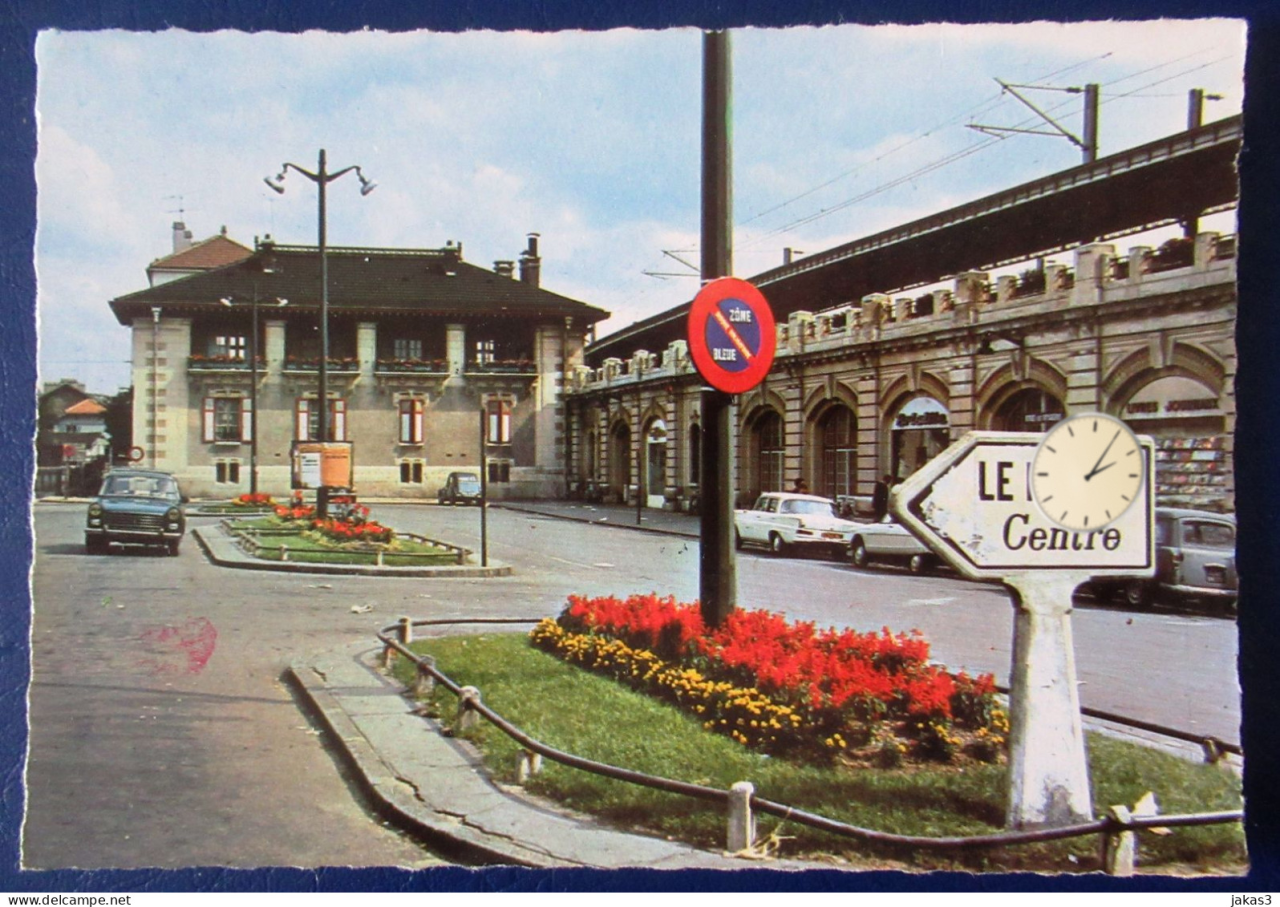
2:05
